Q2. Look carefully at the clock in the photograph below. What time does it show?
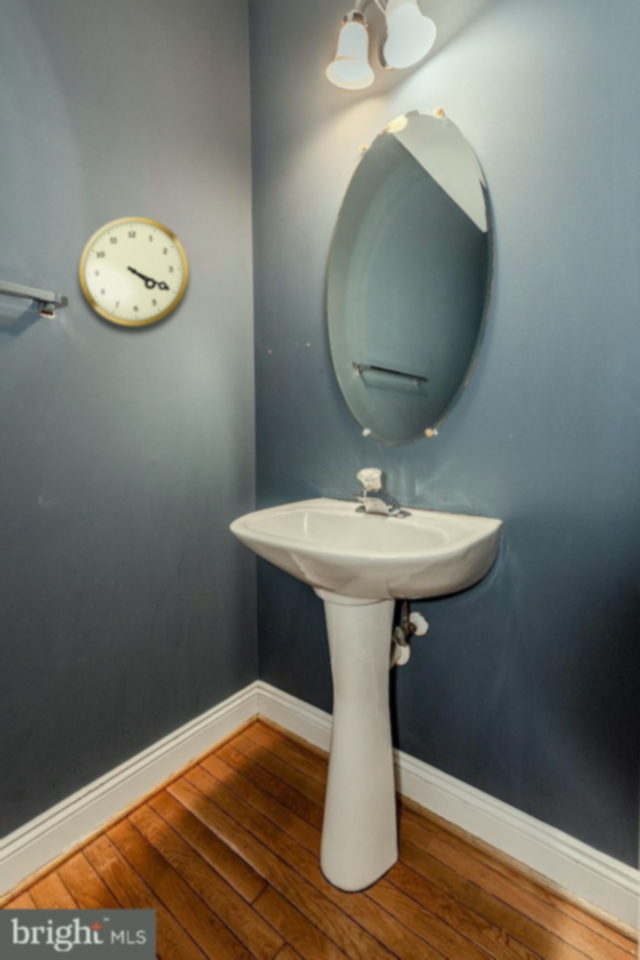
4:20
